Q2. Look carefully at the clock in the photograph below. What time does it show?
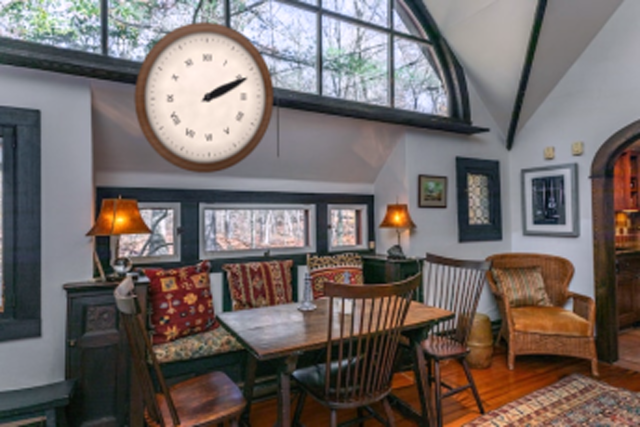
2:11
